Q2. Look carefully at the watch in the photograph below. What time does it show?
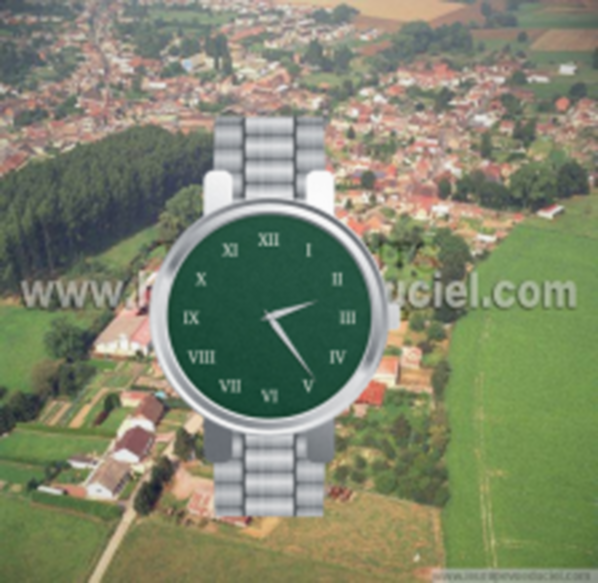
2:24
